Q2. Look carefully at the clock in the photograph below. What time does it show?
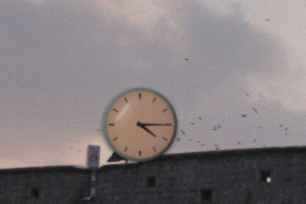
4:15
